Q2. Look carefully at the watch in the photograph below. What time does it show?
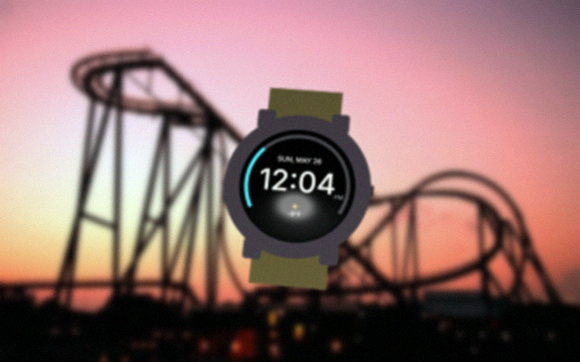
12:04
